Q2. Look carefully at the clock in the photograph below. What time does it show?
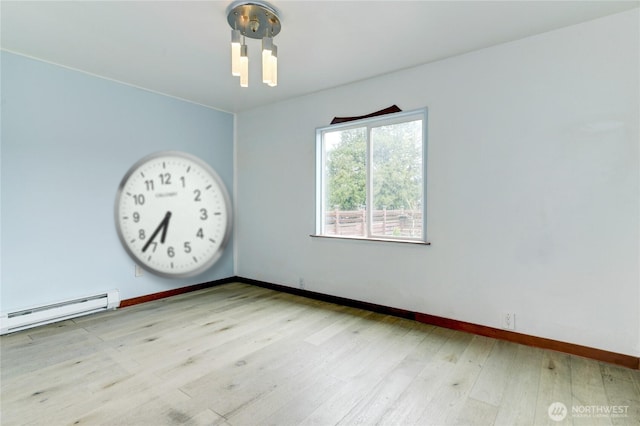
6:37
